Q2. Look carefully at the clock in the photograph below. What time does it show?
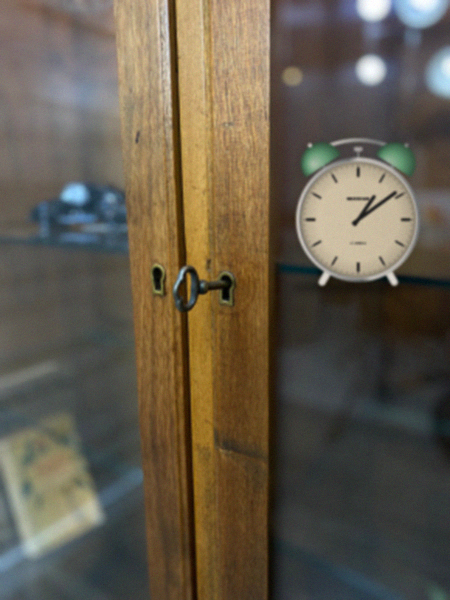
1:09
